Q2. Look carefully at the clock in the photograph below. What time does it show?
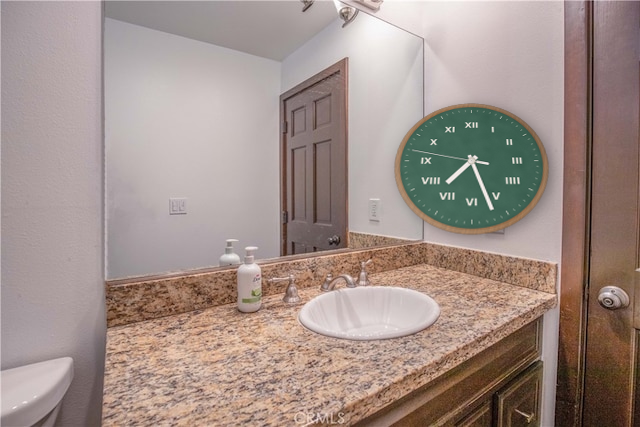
7:26:47
